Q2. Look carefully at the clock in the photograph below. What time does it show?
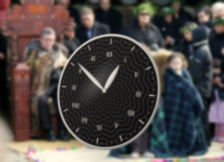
12:51
